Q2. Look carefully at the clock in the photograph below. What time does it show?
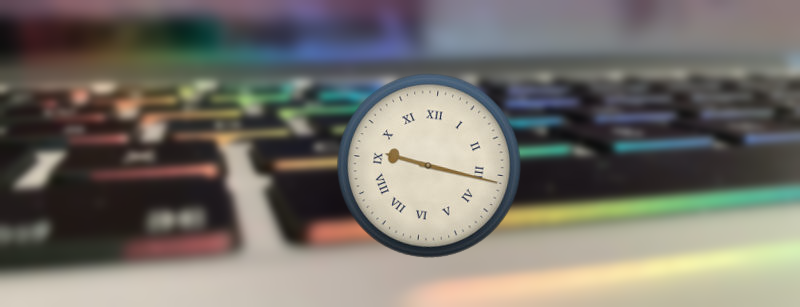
9:16
